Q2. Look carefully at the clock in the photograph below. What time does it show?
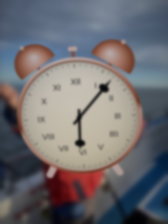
6:07
